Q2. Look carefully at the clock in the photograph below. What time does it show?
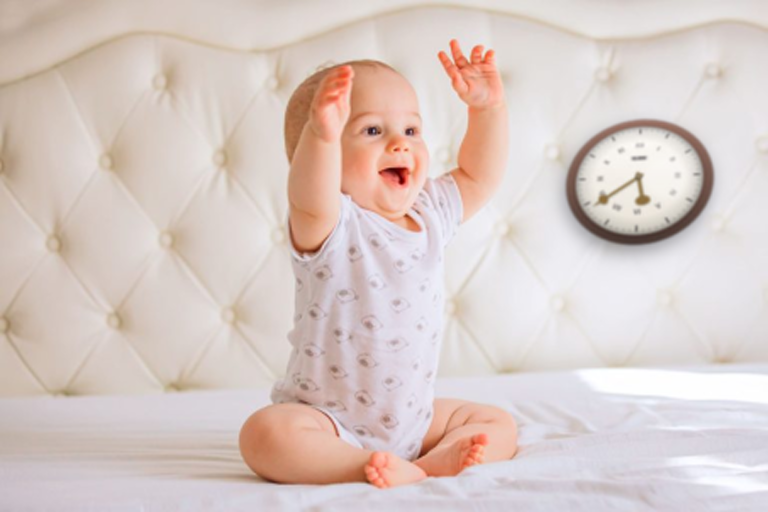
5:39
